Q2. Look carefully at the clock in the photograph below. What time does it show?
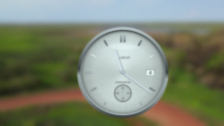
11:21
